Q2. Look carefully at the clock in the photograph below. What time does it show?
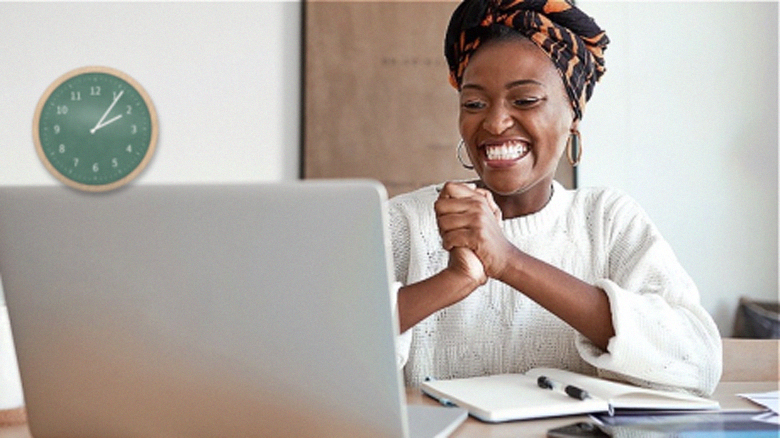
2:06
